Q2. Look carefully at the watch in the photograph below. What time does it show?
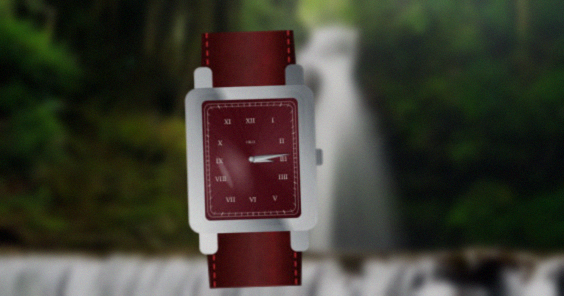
3:14
